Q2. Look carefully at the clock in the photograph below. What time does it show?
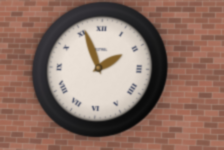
1:56
